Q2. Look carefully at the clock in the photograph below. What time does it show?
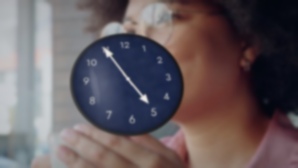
4:55
